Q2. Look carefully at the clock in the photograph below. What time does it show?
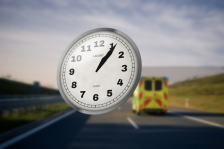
1:06
